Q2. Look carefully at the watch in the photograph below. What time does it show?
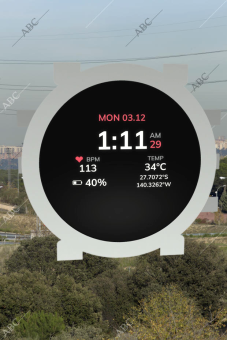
1:11:29
